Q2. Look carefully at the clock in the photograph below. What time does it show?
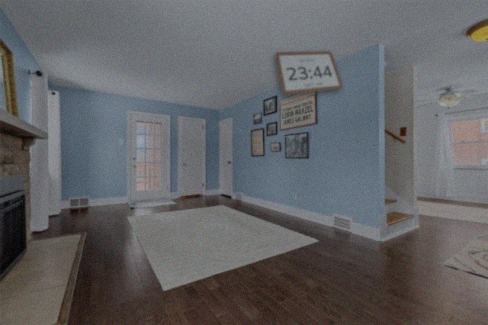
23:44
